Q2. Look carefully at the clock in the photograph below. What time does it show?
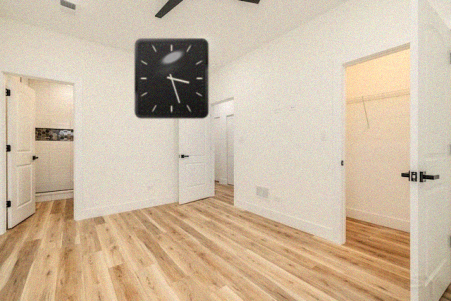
3:27
